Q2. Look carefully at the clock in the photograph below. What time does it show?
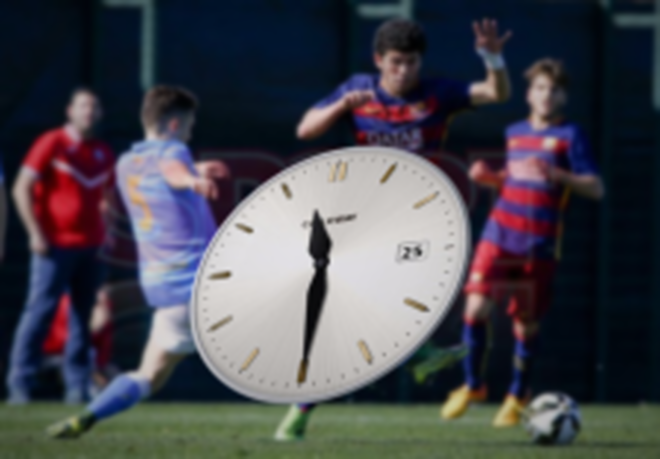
11:30
